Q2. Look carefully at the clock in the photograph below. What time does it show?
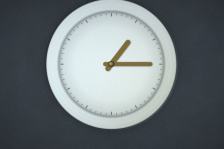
1:15
